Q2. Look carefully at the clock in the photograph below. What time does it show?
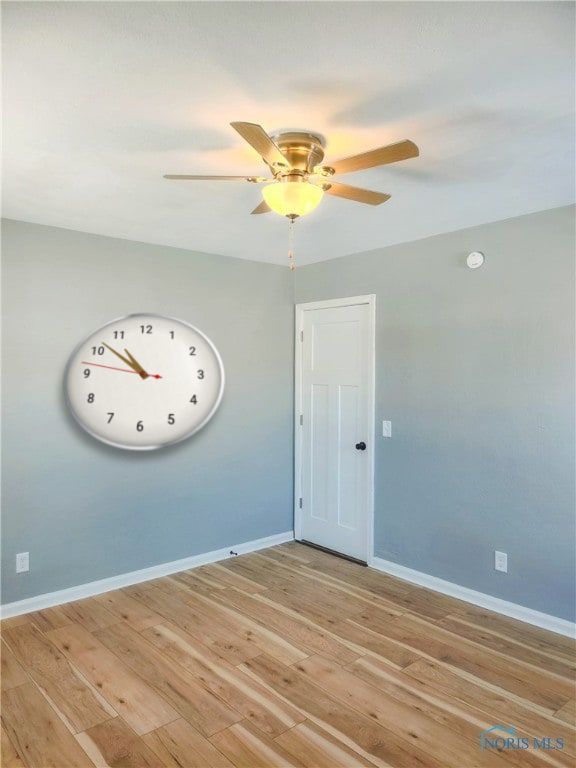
10:51:47
